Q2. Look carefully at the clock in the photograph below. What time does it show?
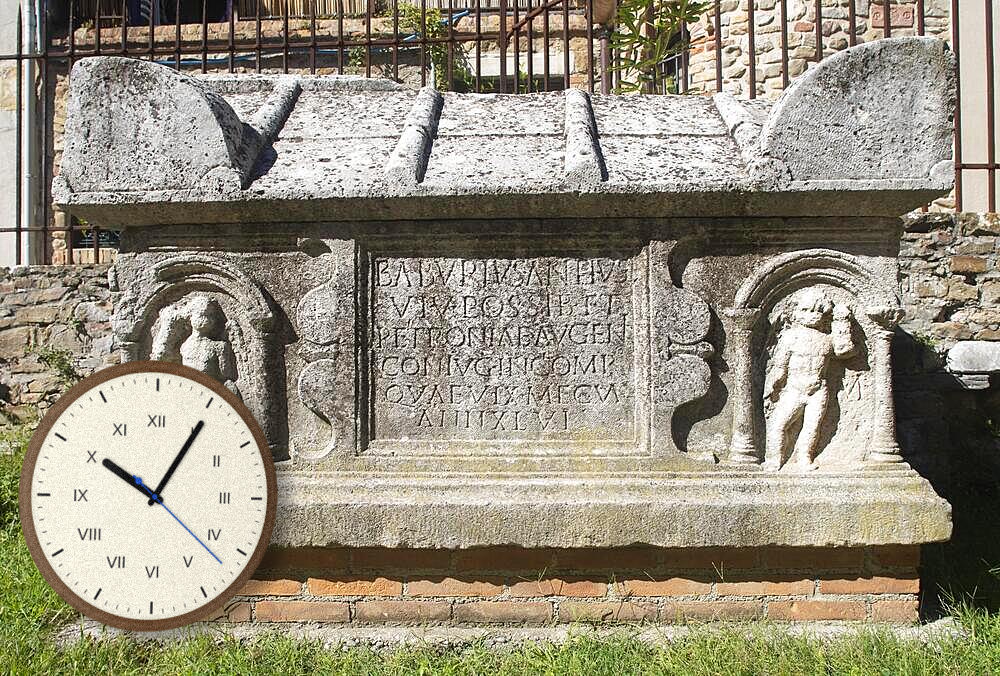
10:05:22
